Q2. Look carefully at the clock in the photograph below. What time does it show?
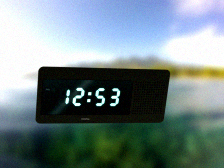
12:53
